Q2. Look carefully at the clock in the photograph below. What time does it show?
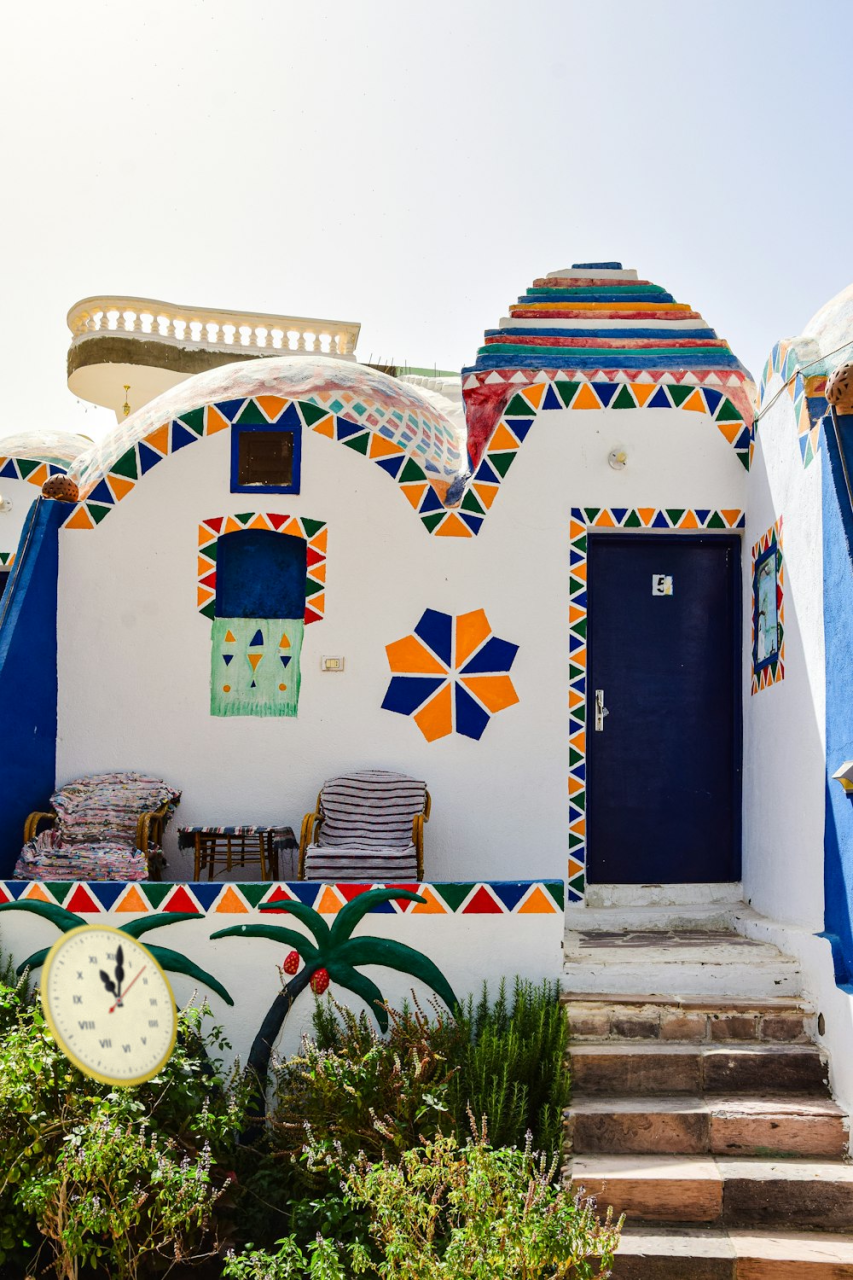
11:02:08
